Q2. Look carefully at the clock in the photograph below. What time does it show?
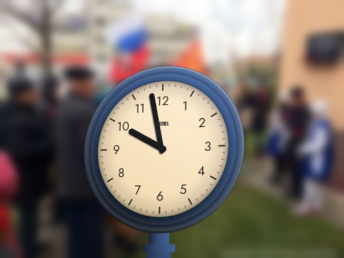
9:58
